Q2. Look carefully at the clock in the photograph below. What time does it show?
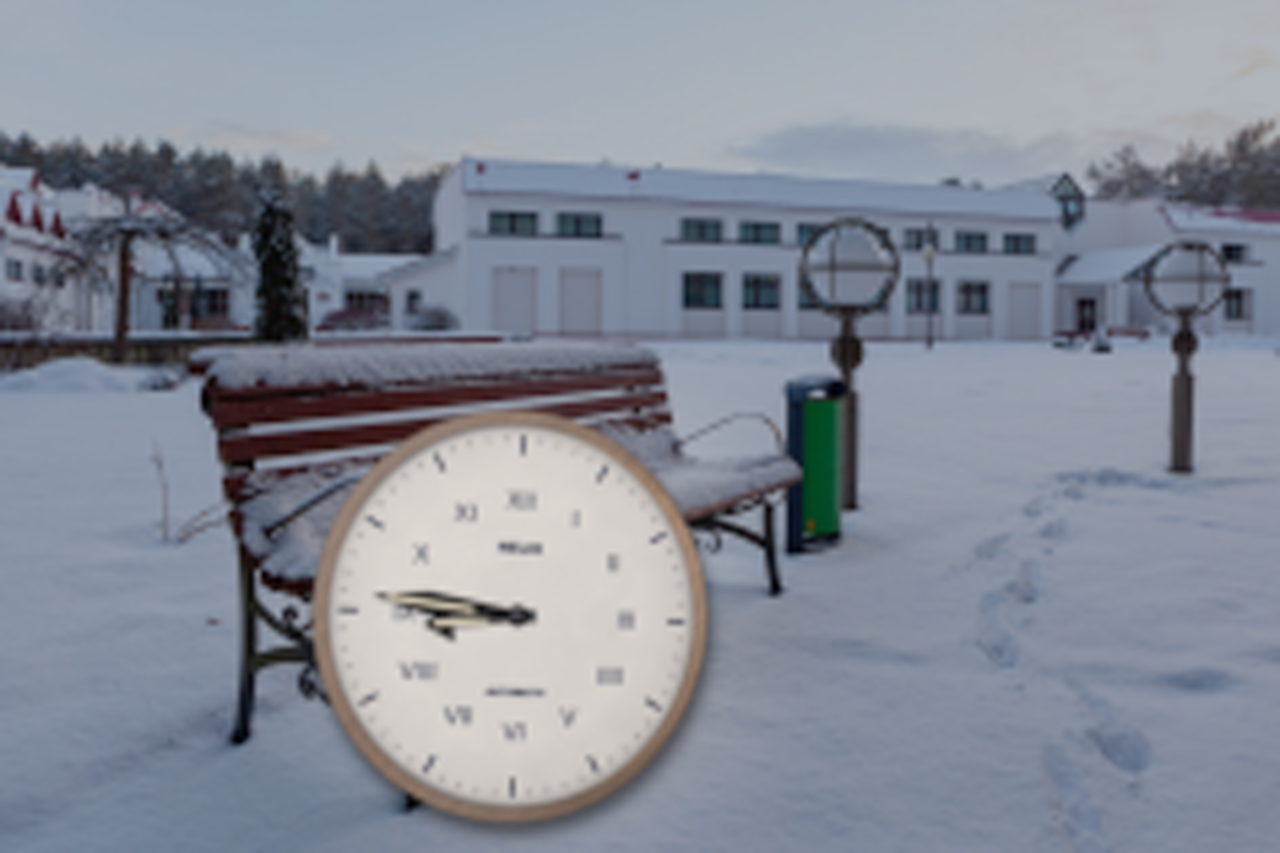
8:46
